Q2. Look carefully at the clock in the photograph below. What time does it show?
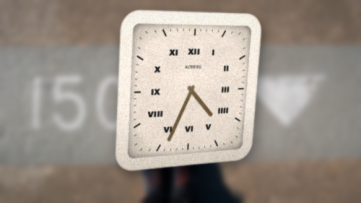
4:34
